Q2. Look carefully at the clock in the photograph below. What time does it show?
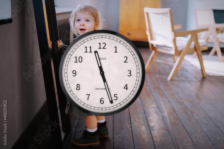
11:27
